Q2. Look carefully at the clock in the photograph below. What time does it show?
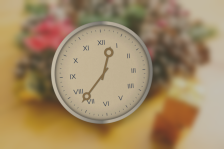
12:37
